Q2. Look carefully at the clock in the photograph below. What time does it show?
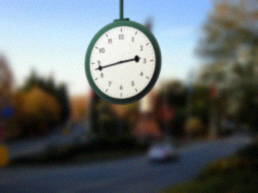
2:43
